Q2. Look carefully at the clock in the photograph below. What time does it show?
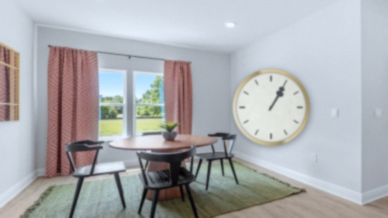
1:05
